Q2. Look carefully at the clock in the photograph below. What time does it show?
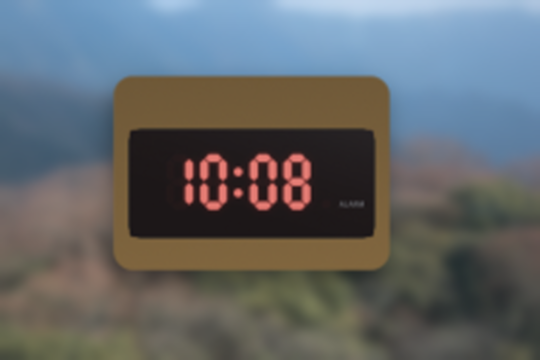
10:08
